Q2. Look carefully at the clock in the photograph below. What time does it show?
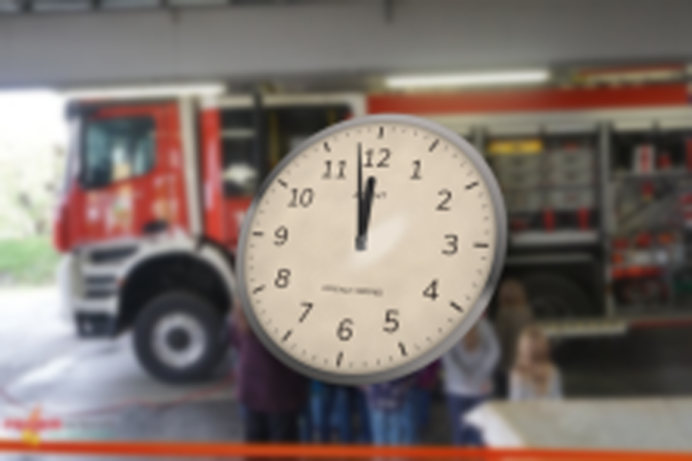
11:58
